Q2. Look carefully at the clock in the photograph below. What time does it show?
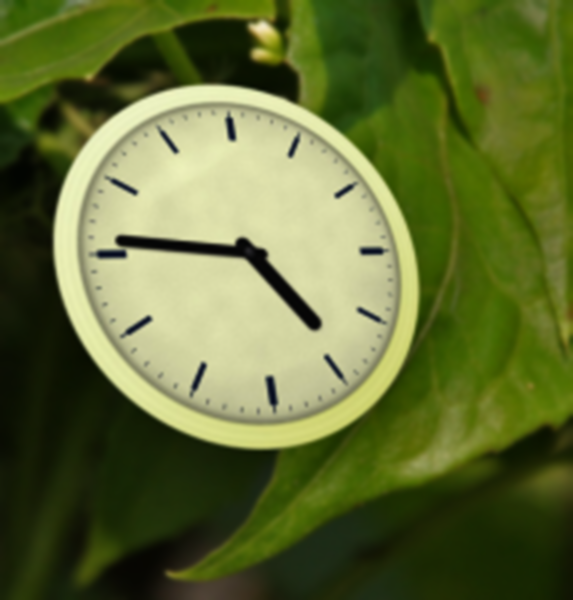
4:46
